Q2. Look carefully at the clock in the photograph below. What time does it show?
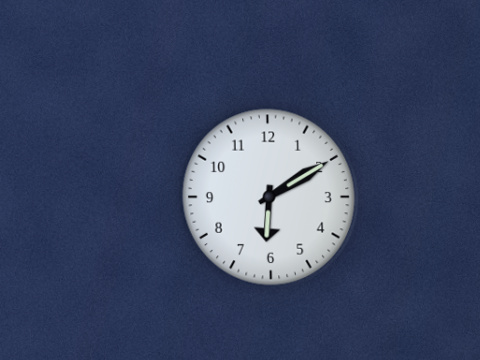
6:10
